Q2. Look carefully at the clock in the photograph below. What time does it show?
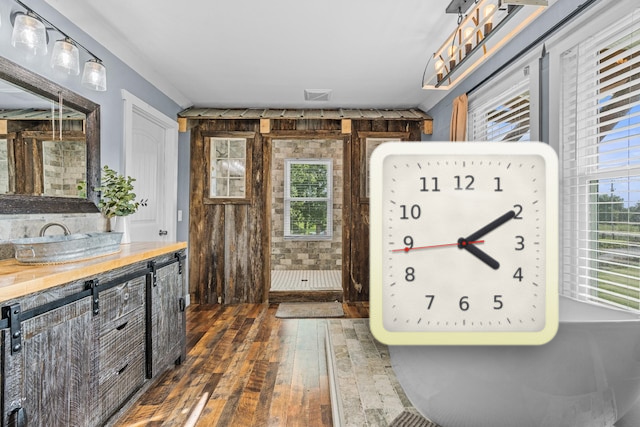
4:09:44
